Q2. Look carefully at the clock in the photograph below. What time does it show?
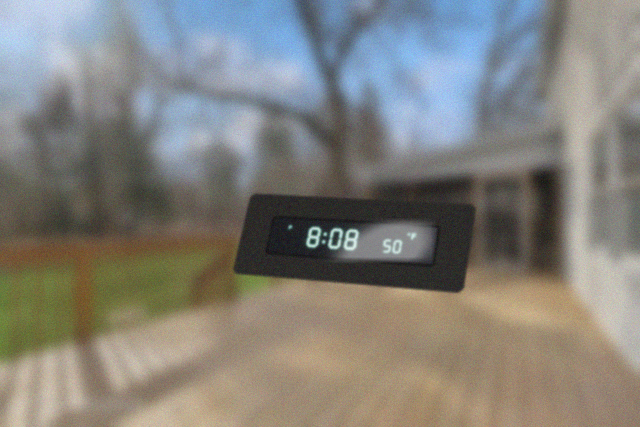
8:08
